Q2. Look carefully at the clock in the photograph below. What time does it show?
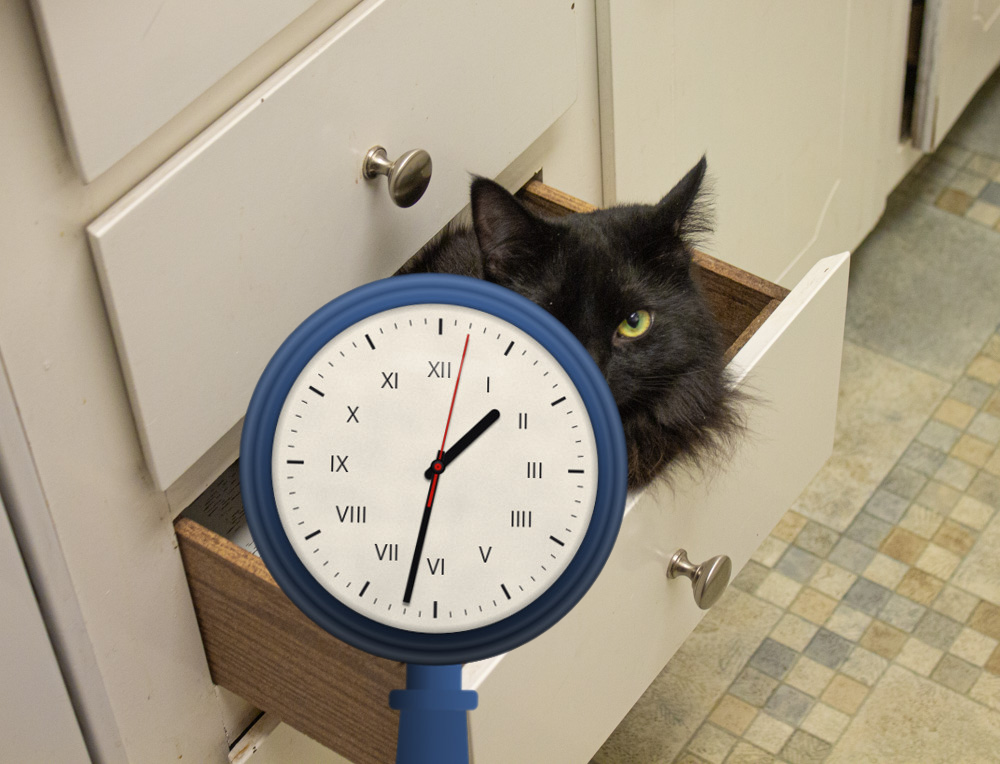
1:32:02
